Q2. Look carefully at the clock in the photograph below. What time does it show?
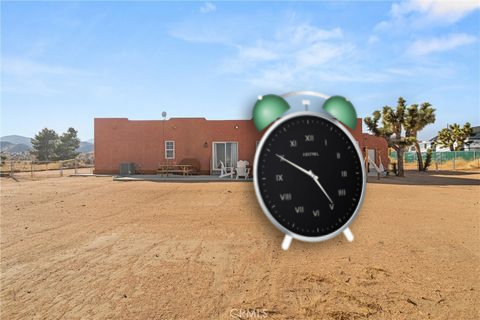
4:50
